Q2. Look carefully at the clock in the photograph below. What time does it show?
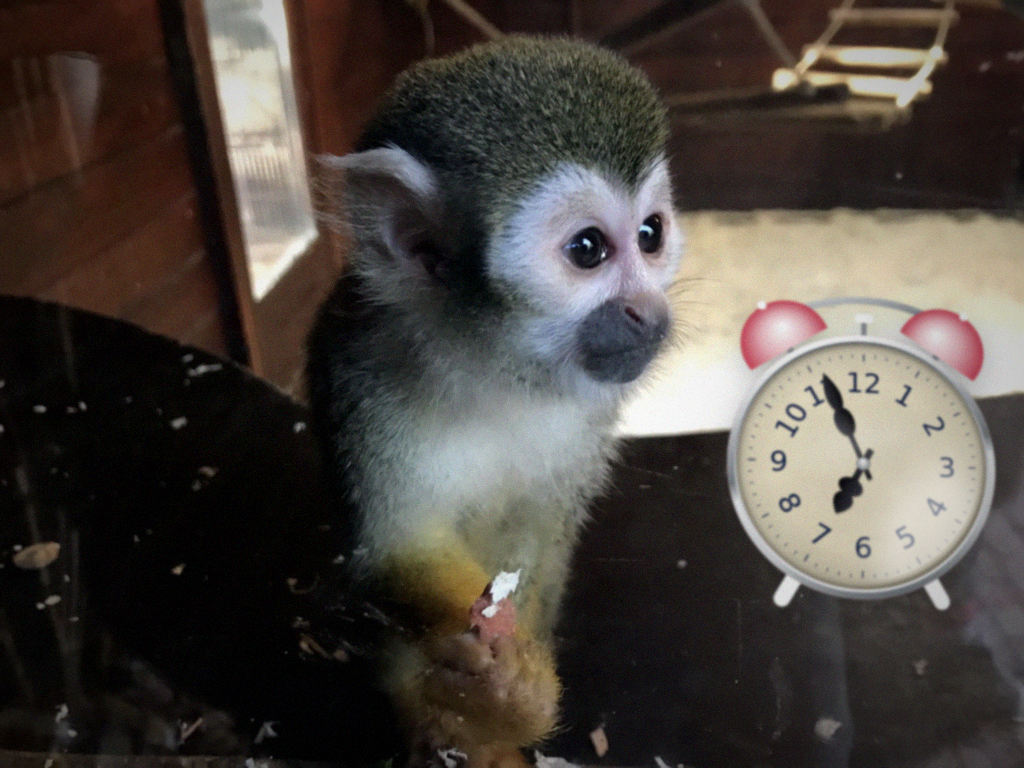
6:56
